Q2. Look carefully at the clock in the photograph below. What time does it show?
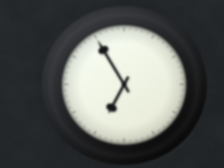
6:55
